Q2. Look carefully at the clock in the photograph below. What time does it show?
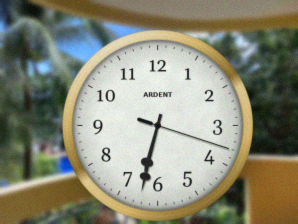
6:32:18
